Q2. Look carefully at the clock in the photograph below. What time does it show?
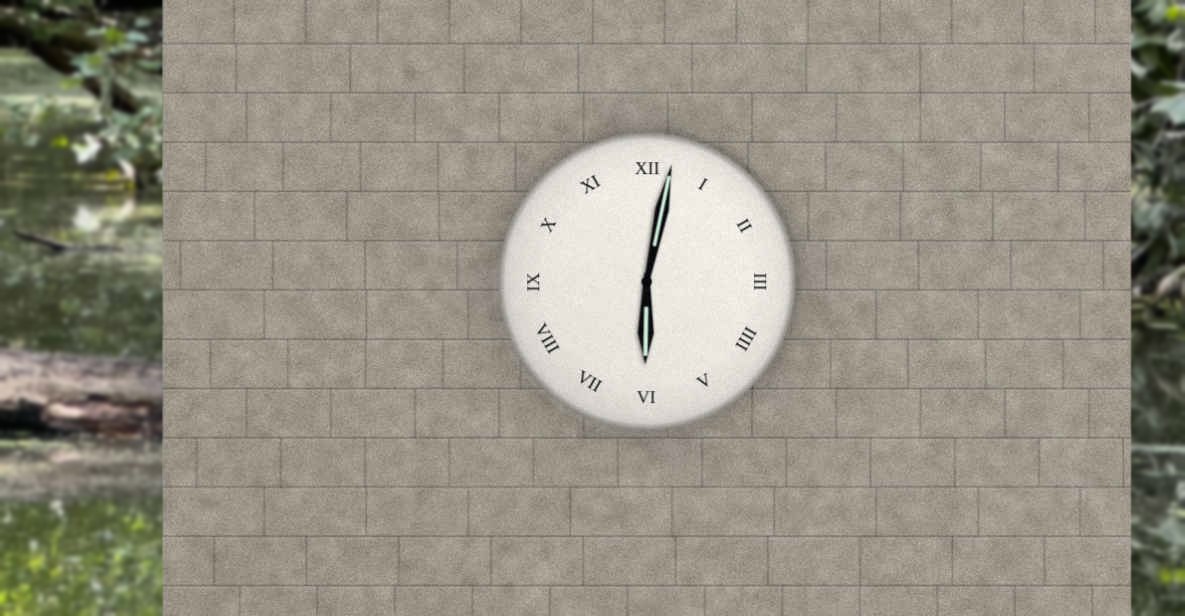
6:02
